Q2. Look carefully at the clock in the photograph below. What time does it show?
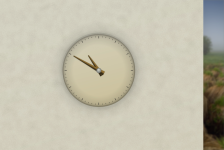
10:50
